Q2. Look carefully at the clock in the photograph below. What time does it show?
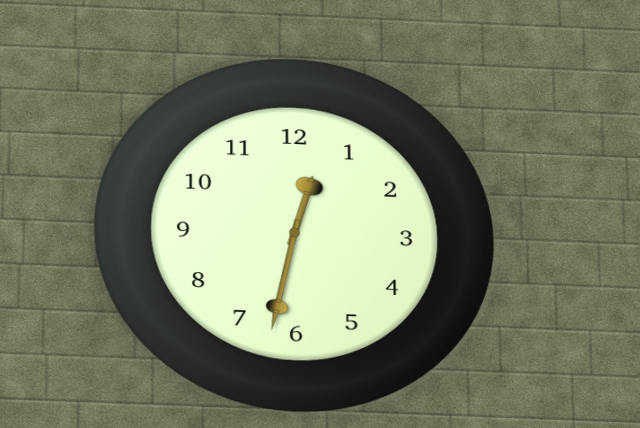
12:32
